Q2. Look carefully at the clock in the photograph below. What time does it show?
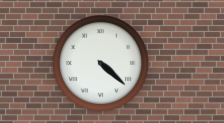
4:22
